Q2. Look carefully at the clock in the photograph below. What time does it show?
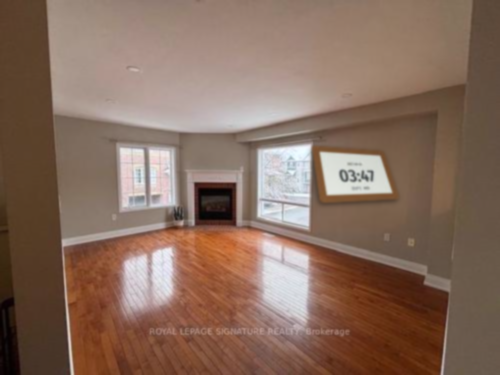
3:47
